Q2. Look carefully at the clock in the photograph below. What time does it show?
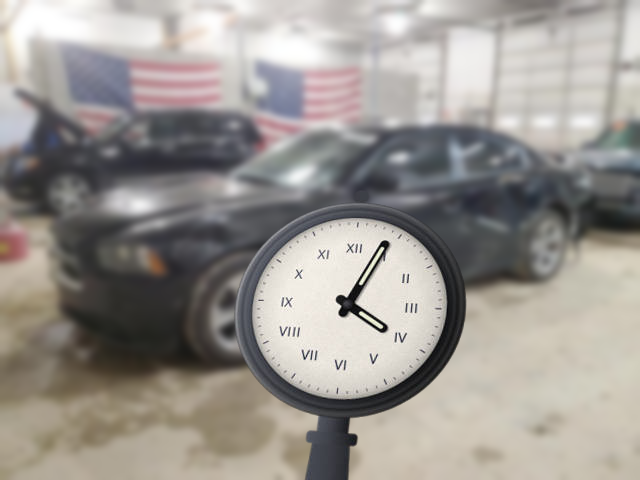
4:04
